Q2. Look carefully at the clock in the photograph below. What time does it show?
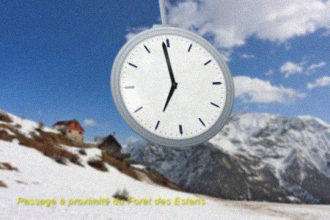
6:59
